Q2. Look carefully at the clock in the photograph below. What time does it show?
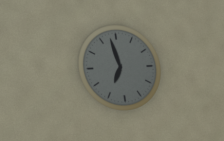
6:58
